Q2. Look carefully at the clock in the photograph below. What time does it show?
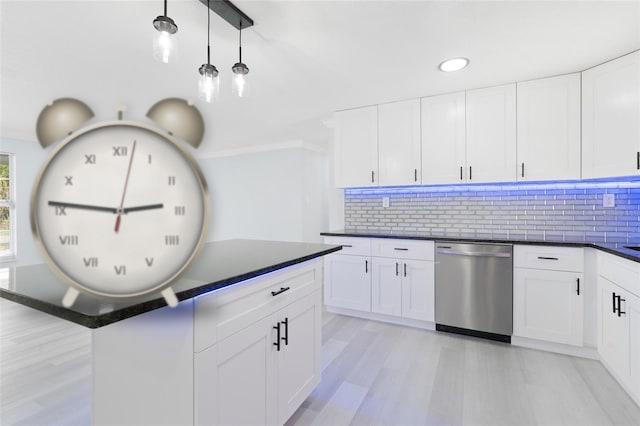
2:46:02
